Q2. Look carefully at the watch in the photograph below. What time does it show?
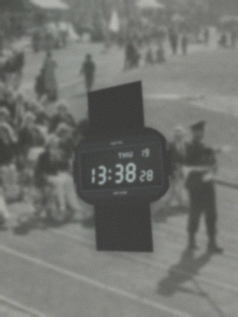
13:38
